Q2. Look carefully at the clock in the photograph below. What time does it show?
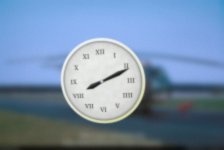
8:11
